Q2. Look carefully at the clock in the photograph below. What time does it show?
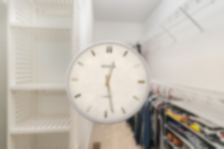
12:28
